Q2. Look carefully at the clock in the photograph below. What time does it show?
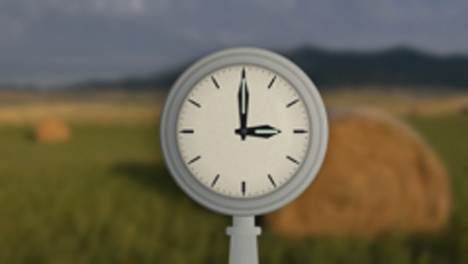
3:00
